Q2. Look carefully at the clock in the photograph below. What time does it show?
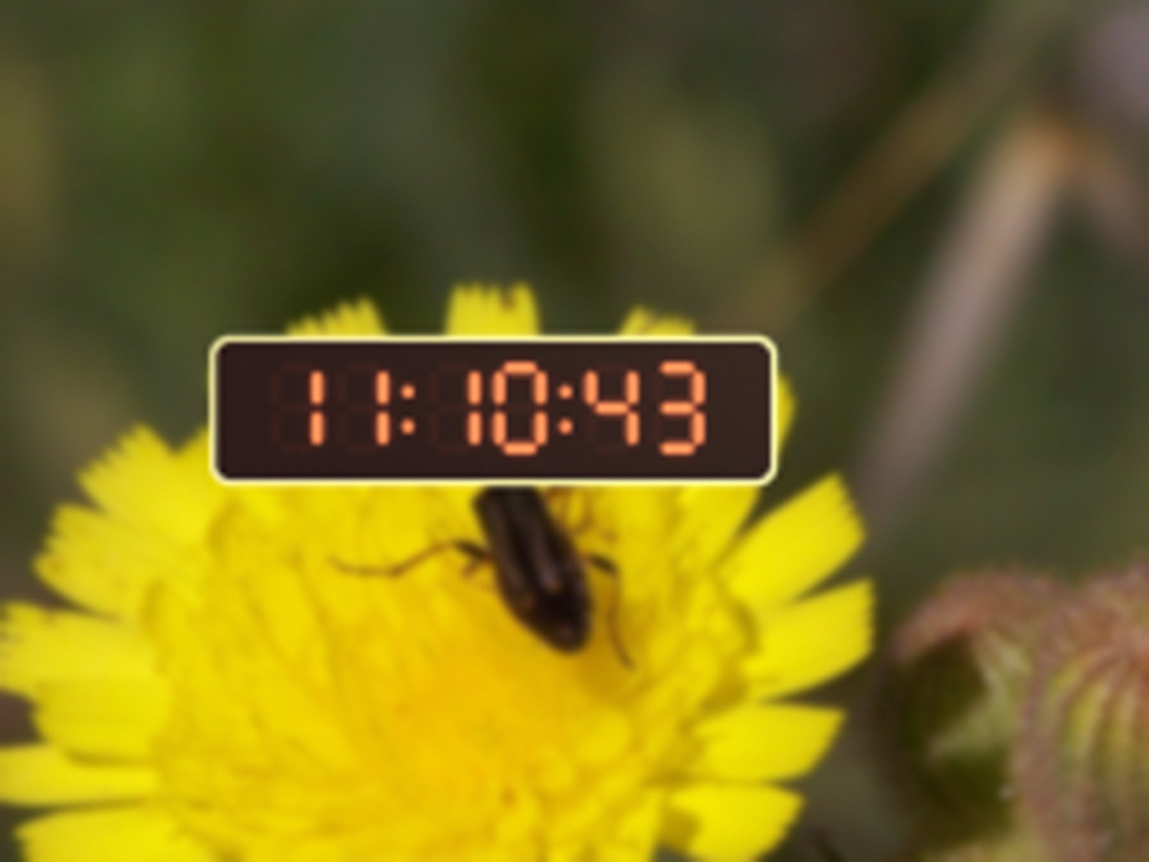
11:10:43
